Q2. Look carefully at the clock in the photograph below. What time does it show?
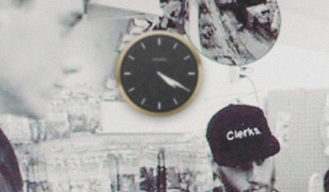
4:20
